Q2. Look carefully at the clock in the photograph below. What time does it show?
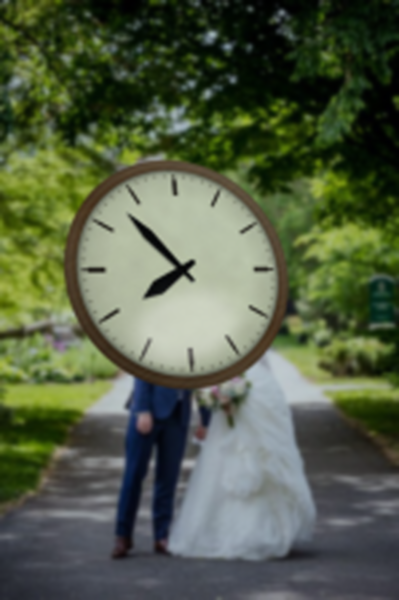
7:53
